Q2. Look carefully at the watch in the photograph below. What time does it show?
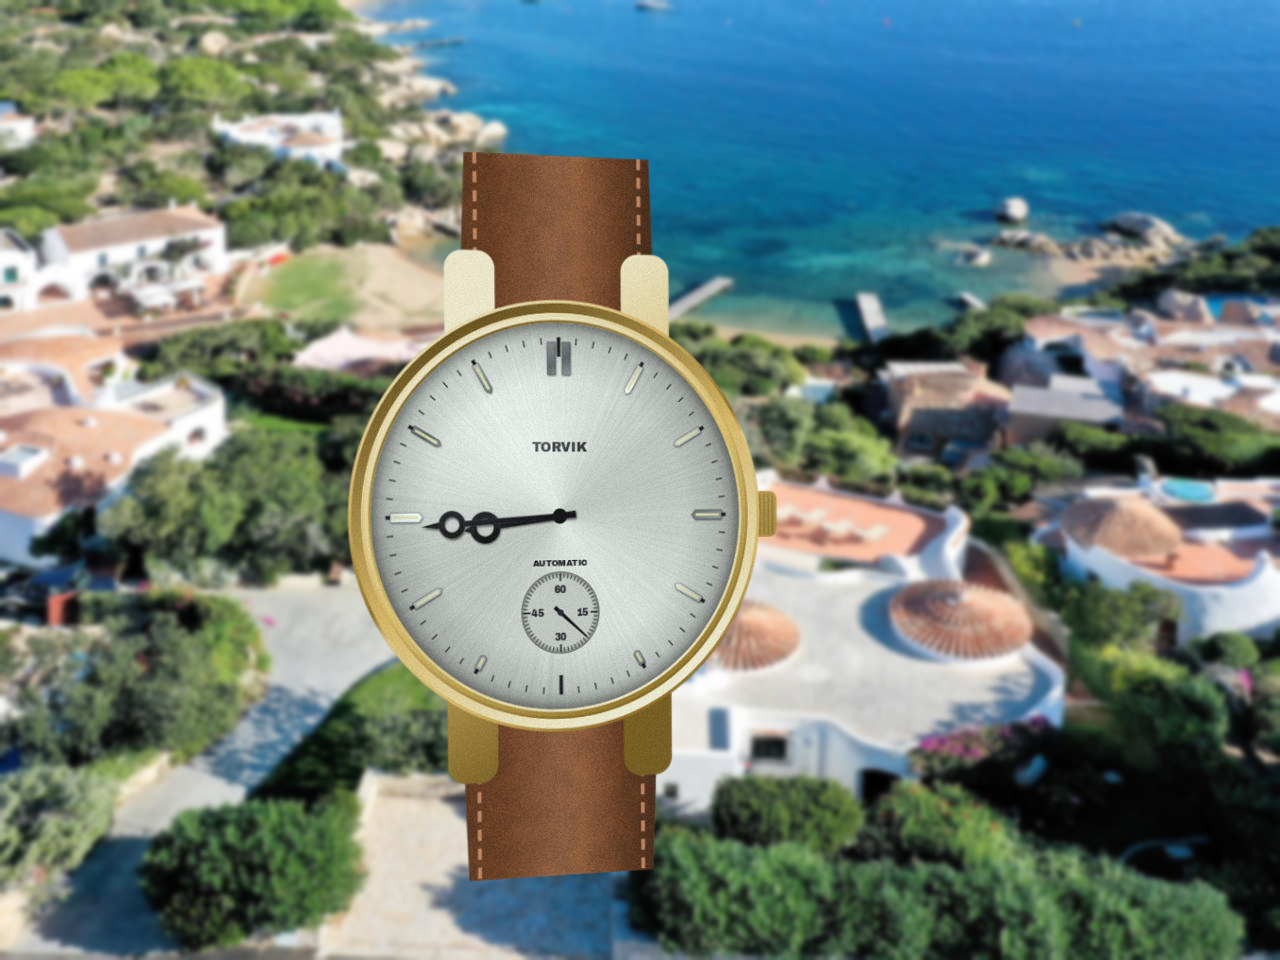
8:44:22
